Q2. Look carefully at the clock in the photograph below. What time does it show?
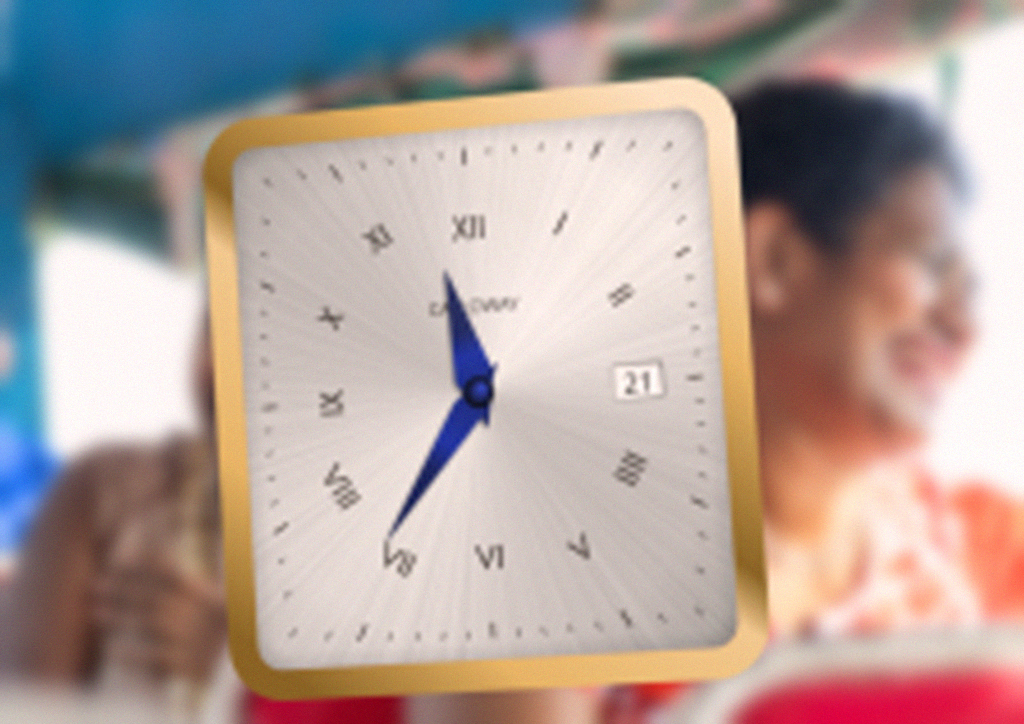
11:36
